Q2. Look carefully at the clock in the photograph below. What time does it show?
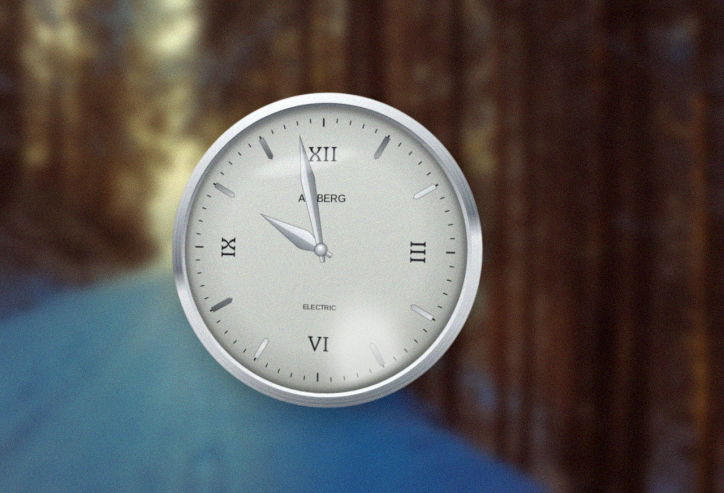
9:58
